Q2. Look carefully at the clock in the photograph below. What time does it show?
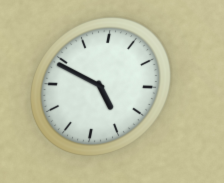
4:49
